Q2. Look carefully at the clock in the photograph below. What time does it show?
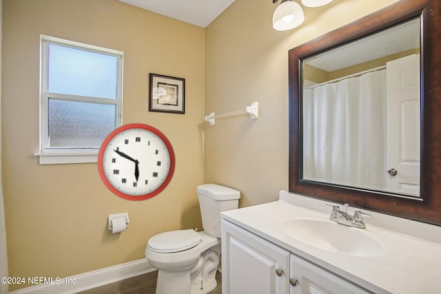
5:49
